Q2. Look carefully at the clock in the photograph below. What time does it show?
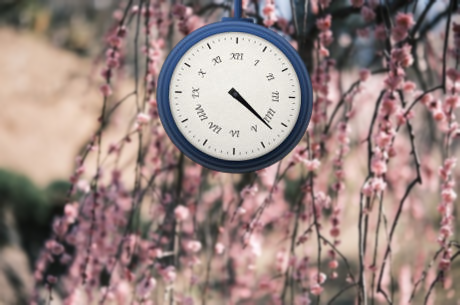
4:22
